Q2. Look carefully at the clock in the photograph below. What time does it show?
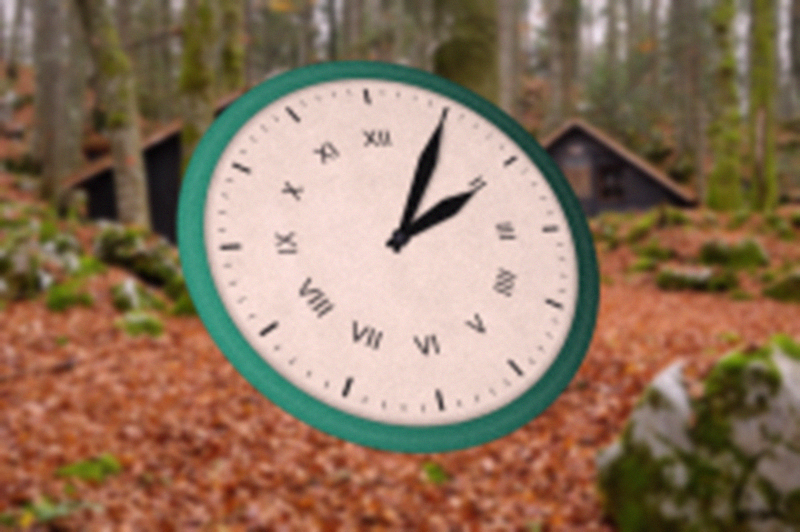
2:05
